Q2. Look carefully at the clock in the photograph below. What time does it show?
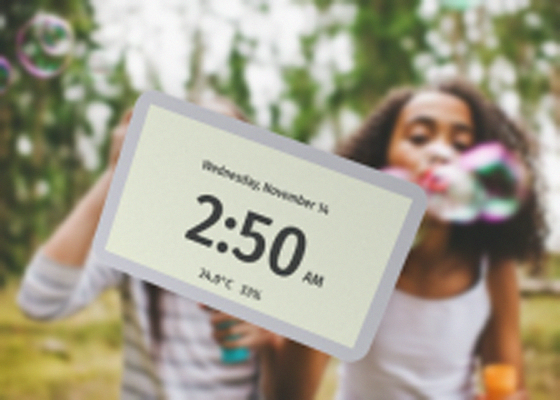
2:50
